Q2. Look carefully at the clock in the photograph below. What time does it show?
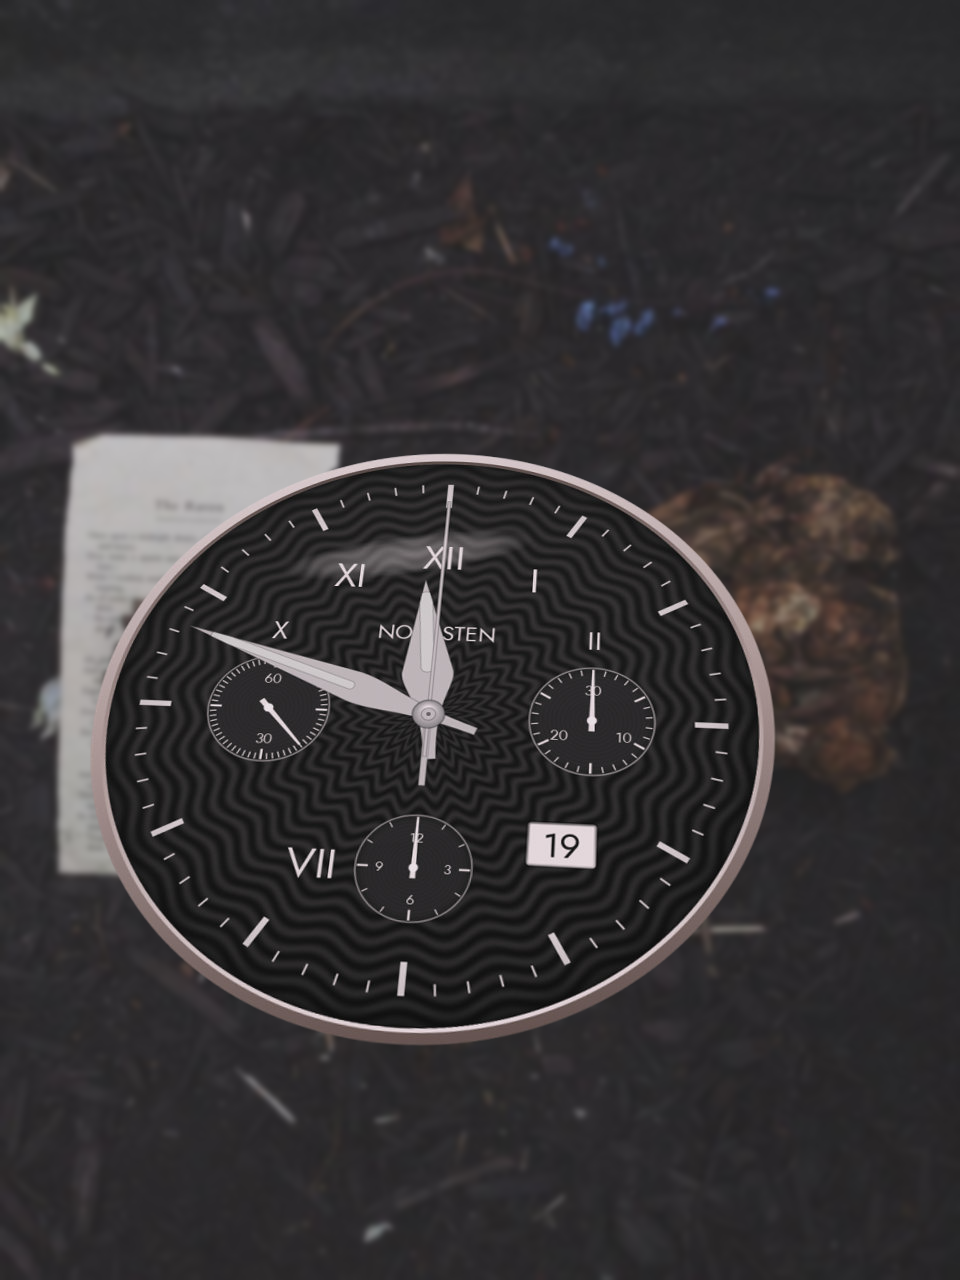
11:48:23
